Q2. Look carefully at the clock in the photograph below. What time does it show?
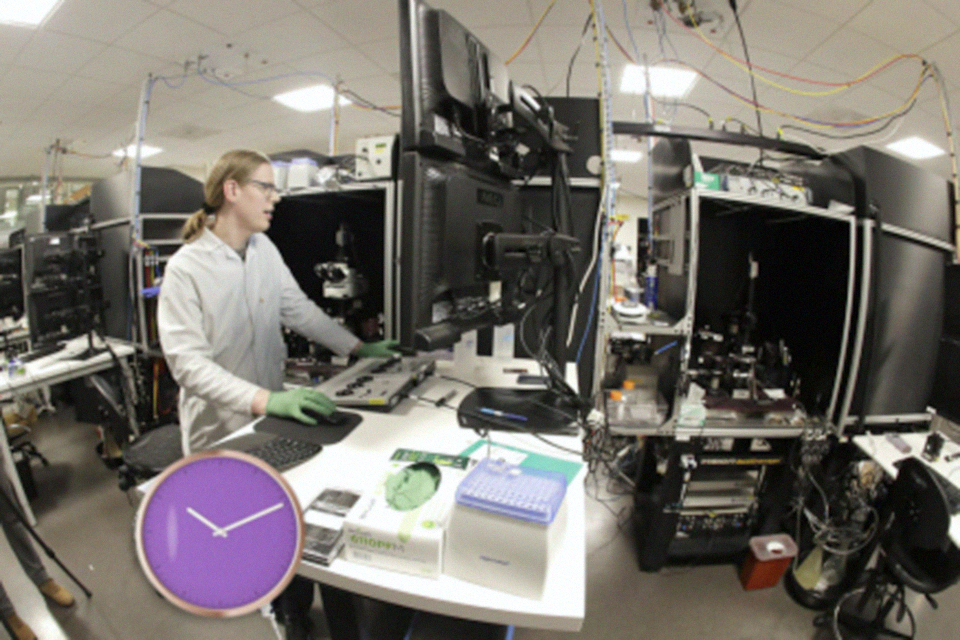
10:11
